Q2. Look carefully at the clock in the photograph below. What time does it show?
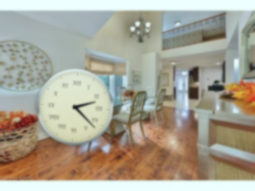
2:22
